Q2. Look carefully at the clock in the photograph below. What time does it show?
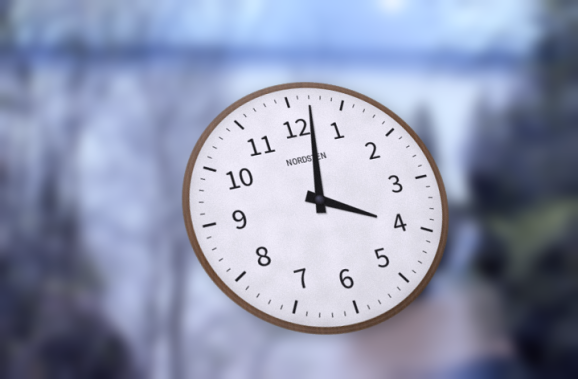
4:02
